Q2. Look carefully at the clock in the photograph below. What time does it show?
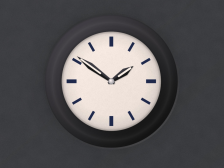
1:51
